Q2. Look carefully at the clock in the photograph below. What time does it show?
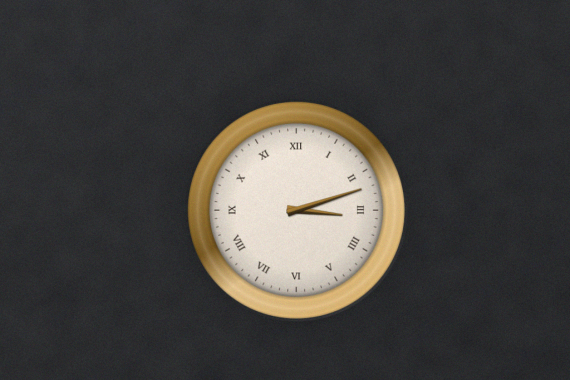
3:12
